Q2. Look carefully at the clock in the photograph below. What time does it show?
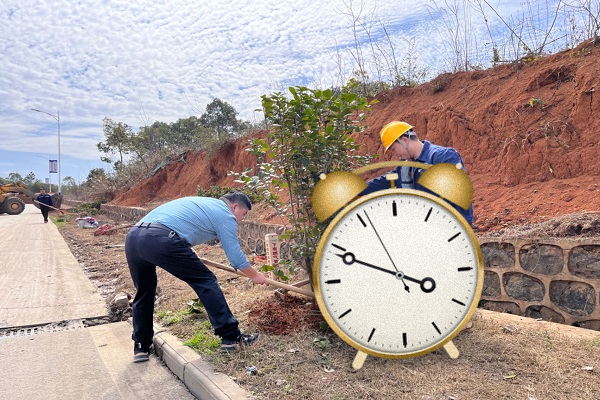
3:48:56
